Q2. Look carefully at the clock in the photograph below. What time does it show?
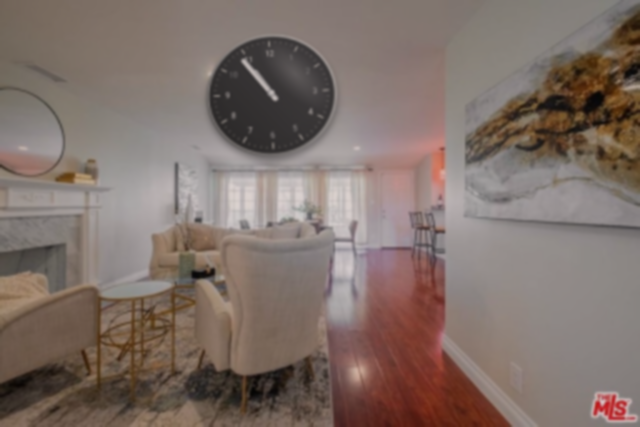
10:54
